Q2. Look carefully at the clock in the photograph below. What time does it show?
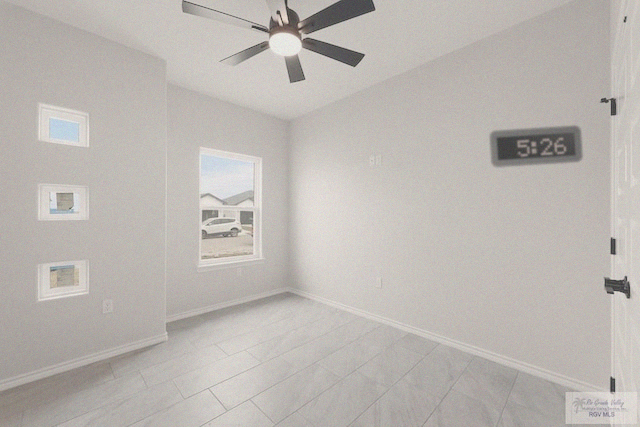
5:26
